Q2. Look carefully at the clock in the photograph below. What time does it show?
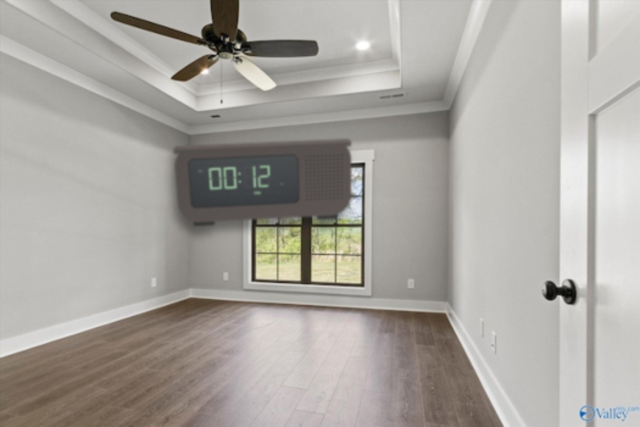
0:12
